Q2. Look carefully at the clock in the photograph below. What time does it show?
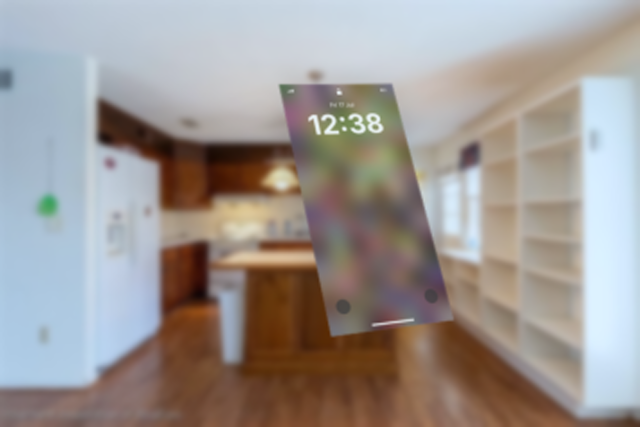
12:38
